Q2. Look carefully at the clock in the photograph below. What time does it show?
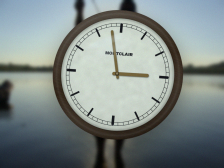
2:58
